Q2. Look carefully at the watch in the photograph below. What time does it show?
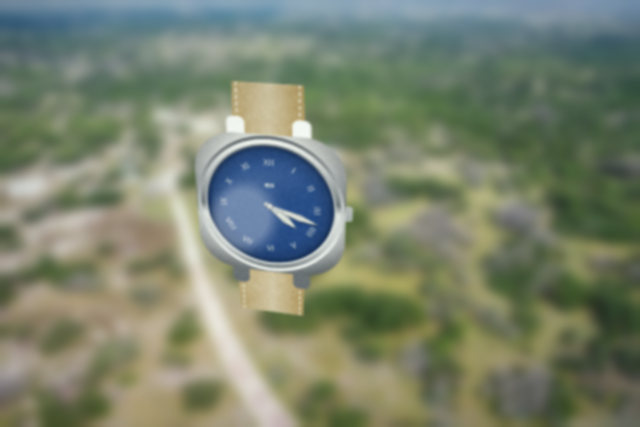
4:18
